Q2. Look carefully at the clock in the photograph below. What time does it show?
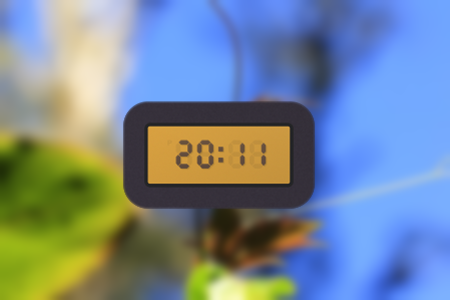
20:11
